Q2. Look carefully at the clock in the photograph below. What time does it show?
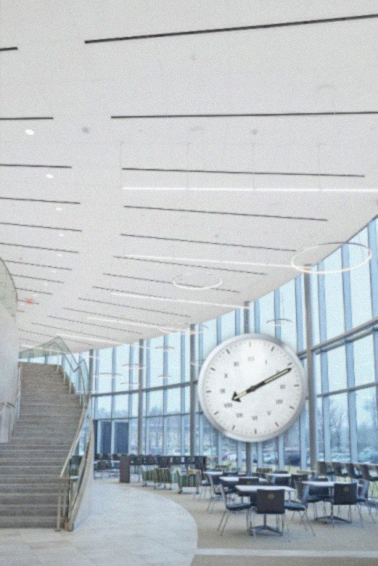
8:11
